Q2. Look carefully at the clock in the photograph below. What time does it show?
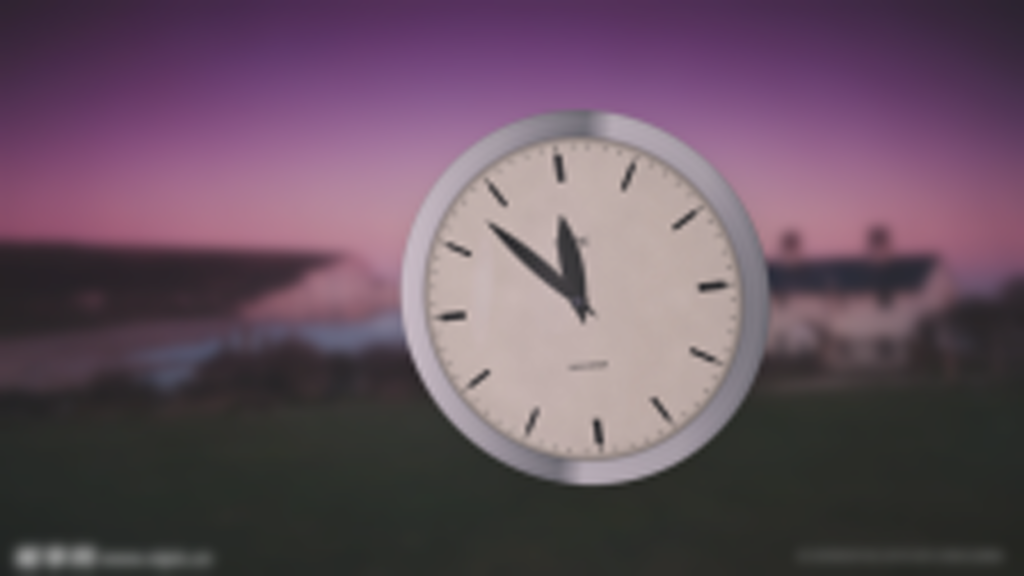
11:53
